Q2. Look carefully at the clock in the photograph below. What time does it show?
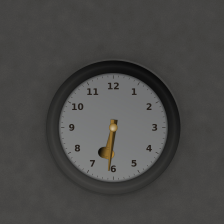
6:31
